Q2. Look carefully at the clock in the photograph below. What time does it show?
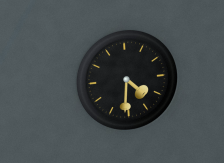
4:31
